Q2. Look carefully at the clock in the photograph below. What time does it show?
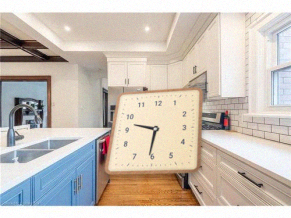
9:31
